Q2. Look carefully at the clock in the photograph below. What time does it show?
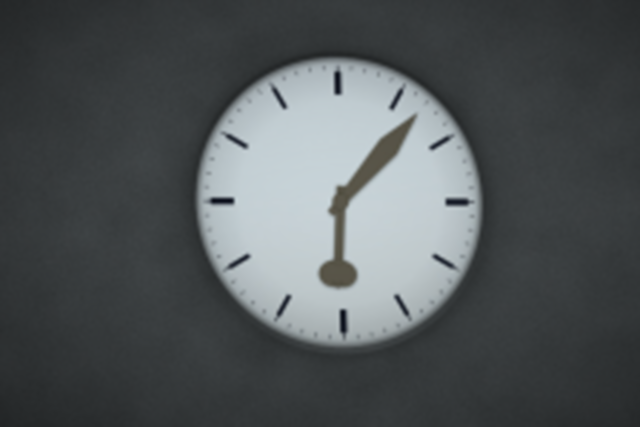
6:07
